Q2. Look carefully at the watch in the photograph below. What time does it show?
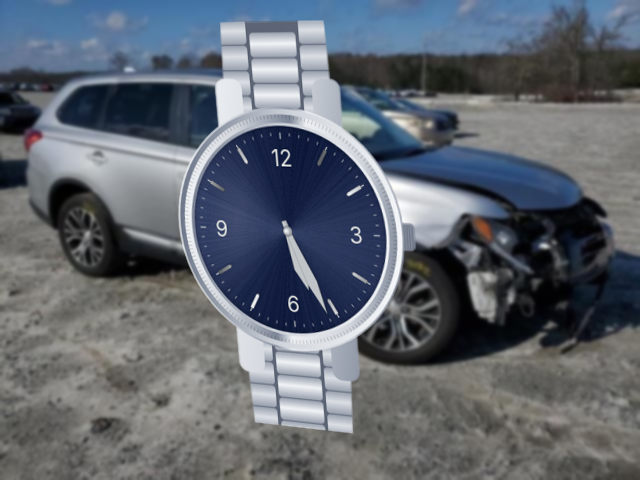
5:26
